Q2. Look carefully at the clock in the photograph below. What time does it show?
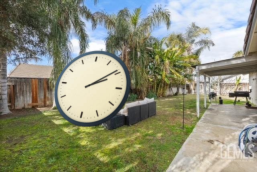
2:09
